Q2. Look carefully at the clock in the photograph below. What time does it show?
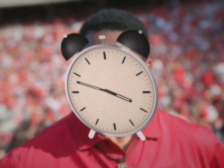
3:48
